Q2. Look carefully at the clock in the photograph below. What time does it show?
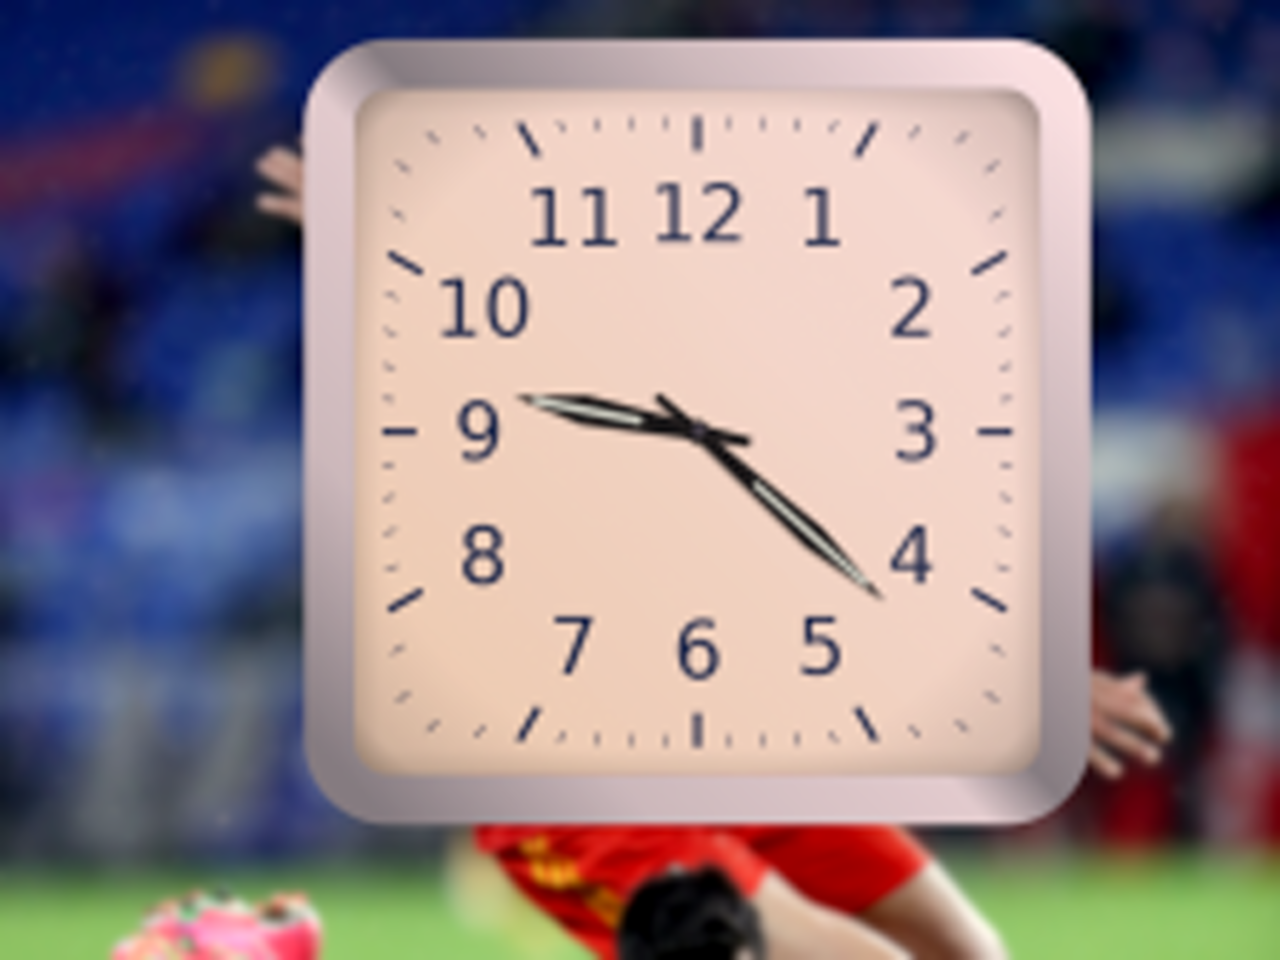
9:22
